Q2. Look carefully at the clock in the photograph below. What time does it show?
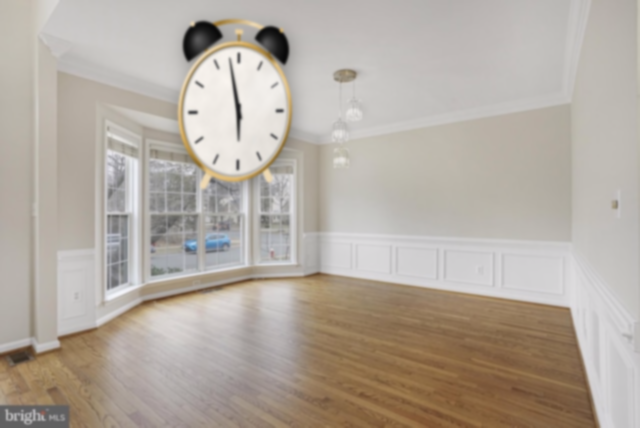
5:58
